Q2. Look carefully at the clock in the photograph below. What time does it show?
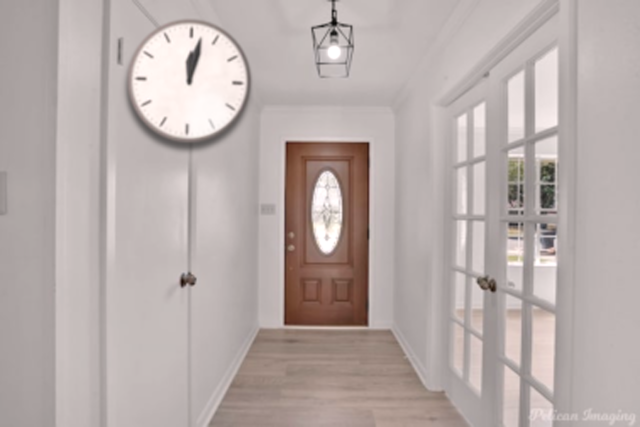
12:02
